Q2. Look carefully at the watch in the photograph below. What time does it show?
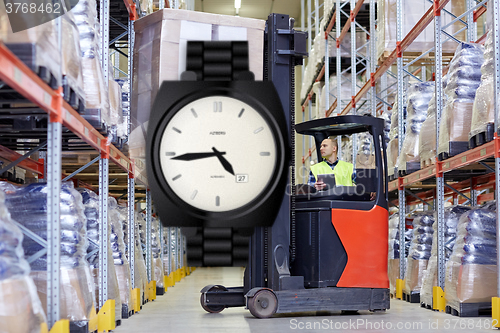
4:44
